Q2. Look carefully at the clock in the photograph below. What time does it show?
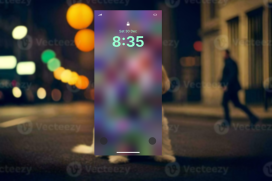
8:35
